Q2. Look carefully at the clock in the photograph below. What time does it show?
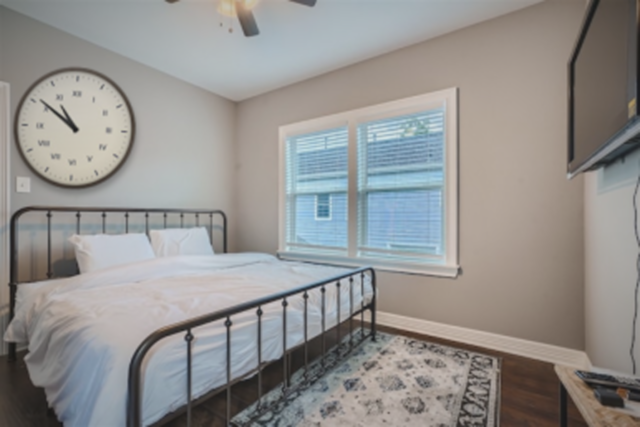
10:51
